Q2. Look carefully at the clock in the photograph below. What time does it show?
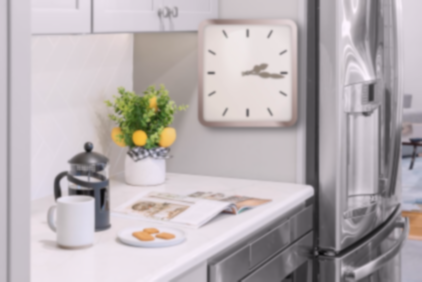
2:16
